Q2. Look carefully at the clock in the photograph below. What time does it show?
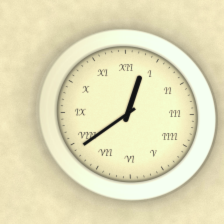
12:39
